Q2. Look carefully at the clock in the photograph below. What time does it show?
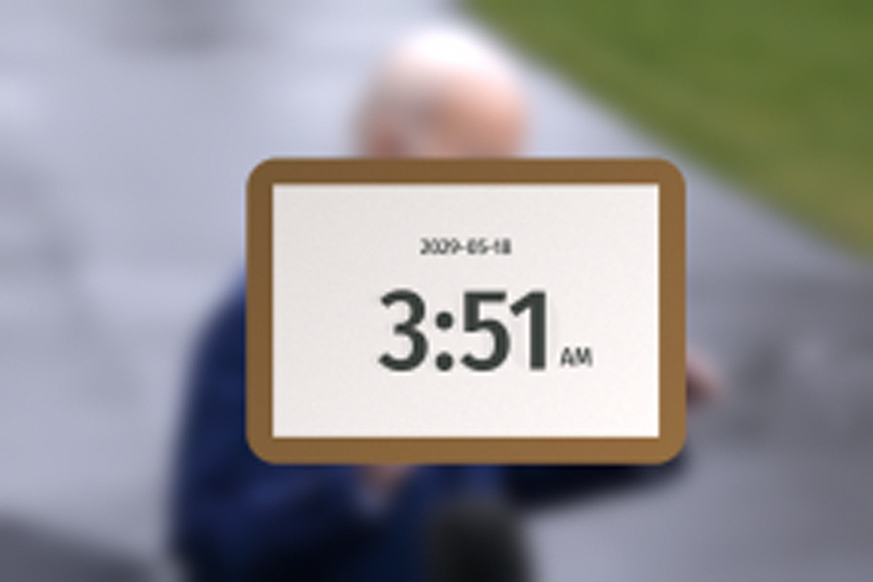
3:51
